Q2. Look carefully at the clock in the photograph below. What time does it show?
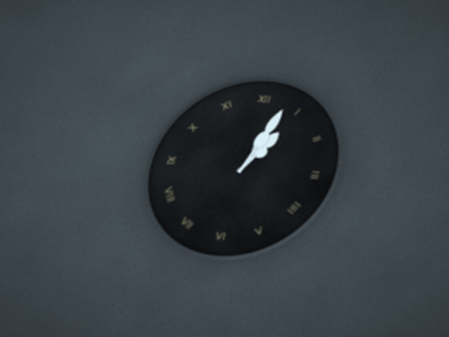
1:03
